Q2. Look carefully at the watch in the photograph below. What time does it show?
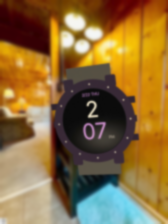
2:07
